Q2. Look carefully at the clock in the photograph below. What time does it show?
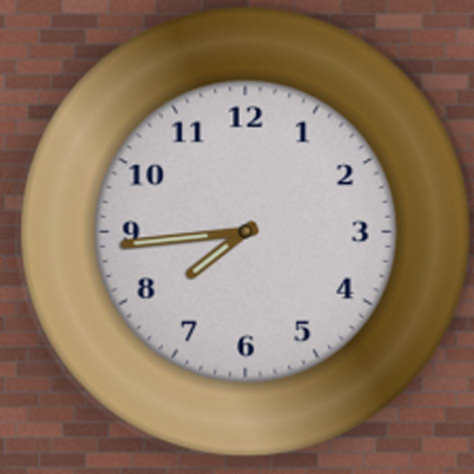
7:44
